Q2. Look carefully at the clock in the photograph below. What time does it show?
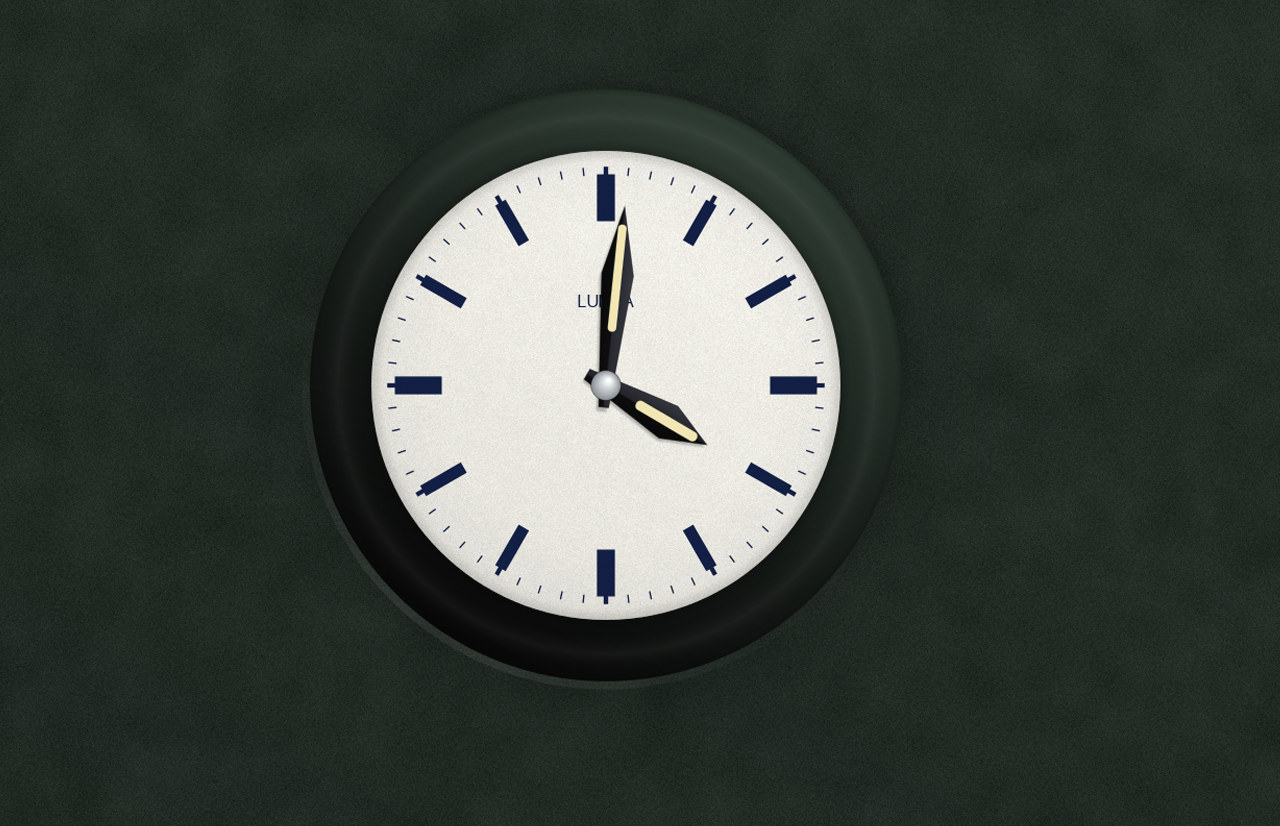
4:01
